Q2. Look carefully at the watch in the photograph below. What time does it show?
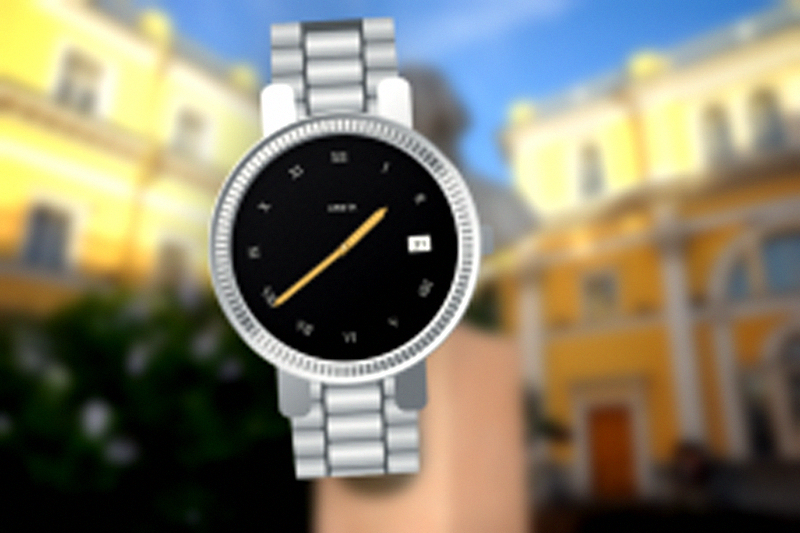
1:39
